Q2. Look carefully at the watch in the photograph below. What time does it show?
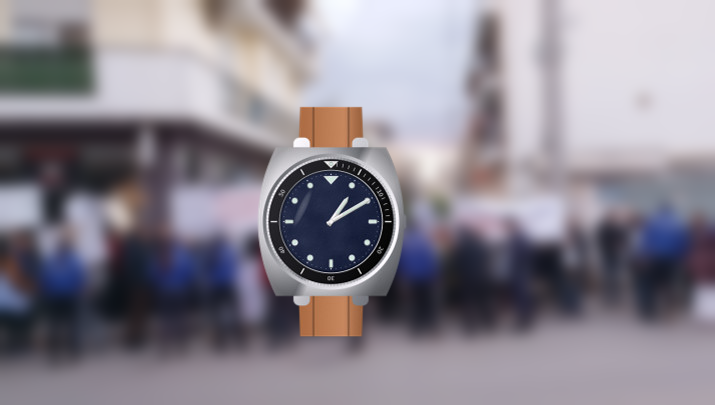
1:10
